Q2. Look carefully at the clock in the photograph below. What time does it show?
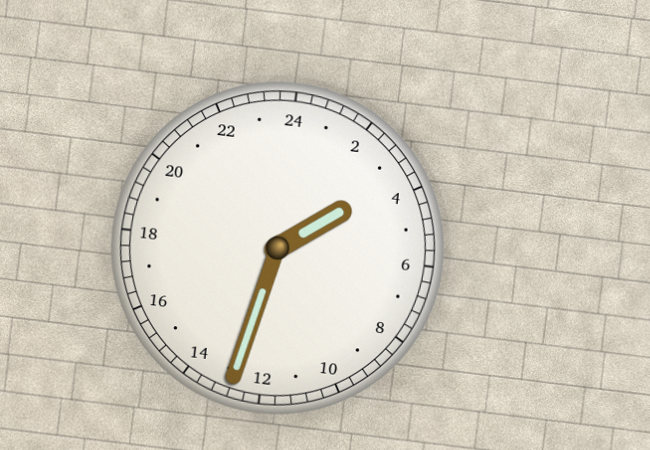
3:32
